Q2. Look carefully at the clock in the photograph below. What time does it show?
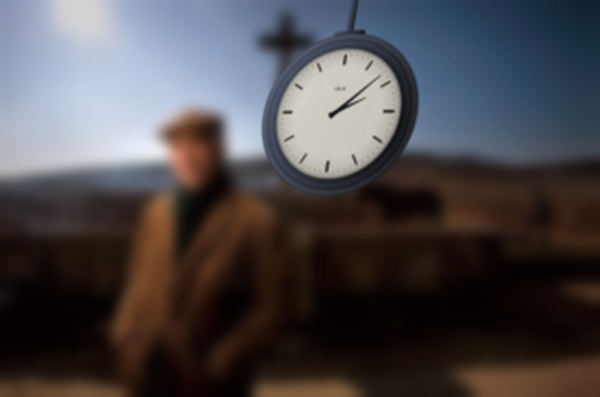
2:08
